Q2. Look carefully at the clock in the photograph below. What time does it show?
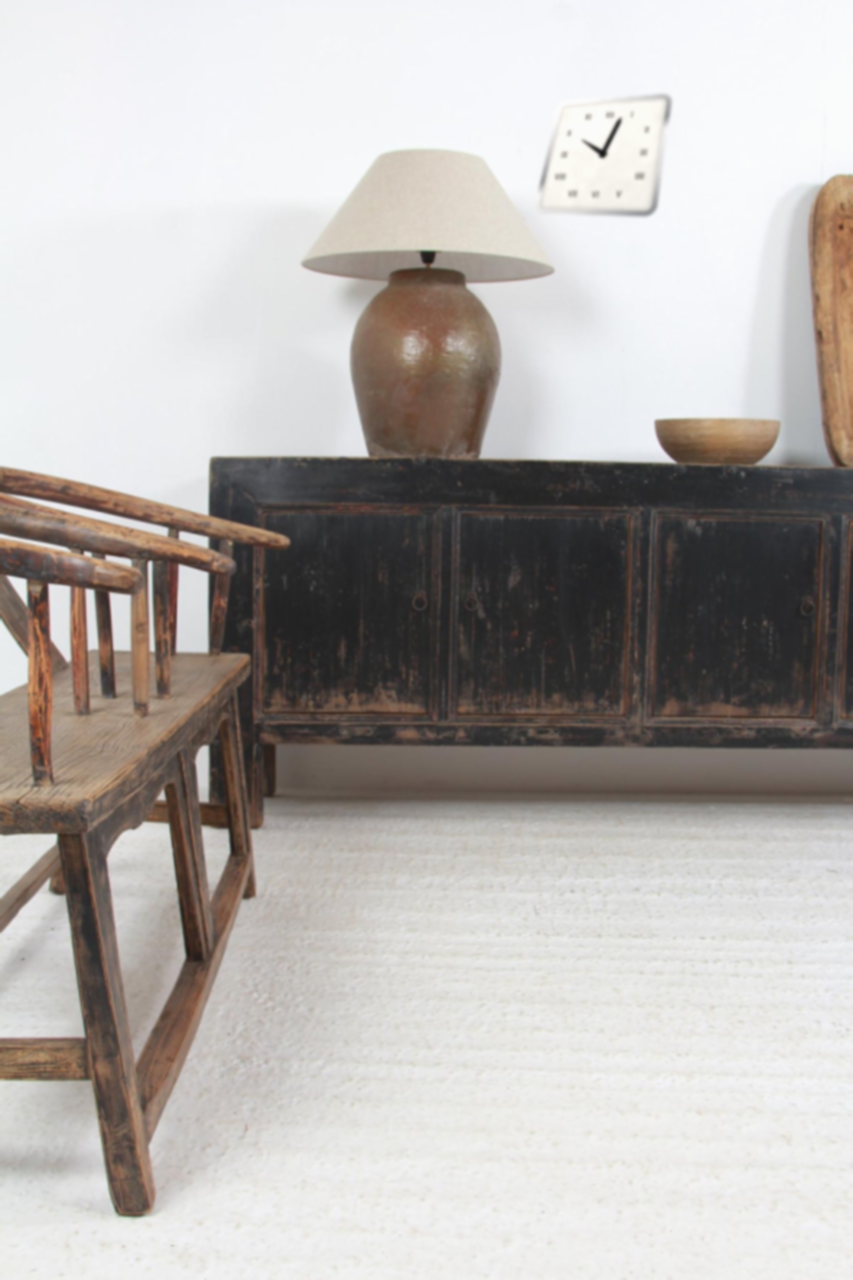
10:03
